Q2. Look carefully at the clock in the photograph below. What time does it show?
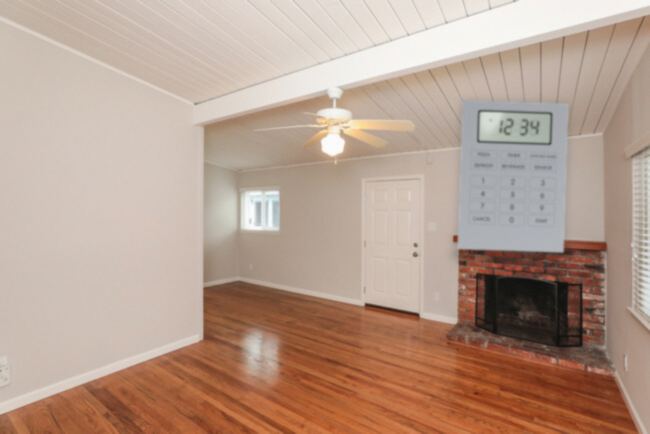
12:34
